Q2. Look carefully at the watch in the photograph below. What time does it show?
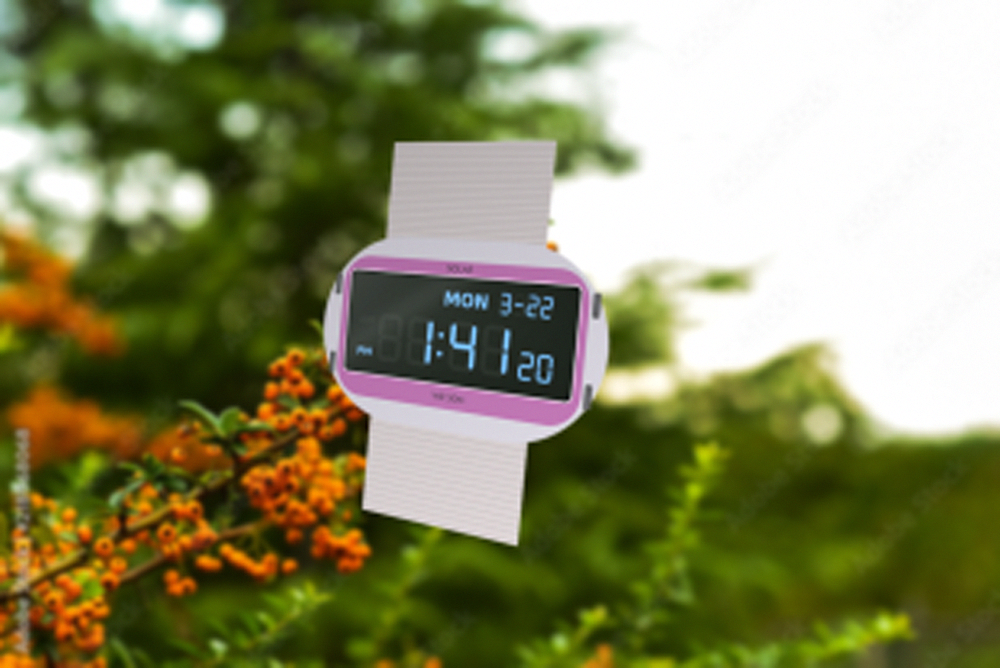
1:41:20
